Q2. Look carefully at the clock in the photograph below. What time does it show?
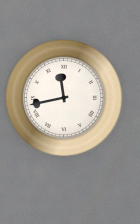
11:43
